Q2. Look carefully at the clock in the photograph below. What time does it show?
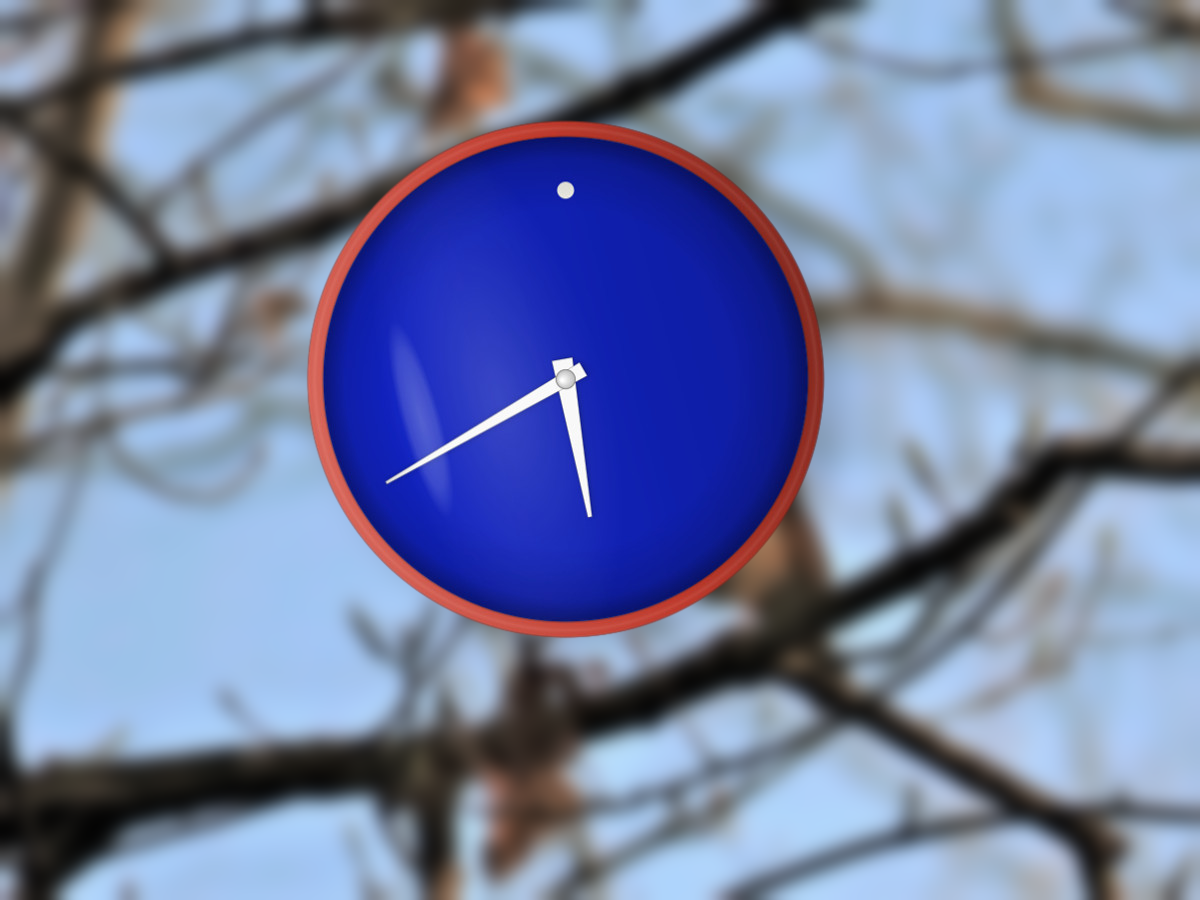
5:40
